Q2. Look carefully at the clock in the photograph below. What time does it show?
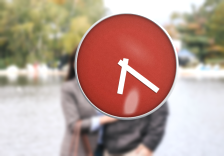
6:21
